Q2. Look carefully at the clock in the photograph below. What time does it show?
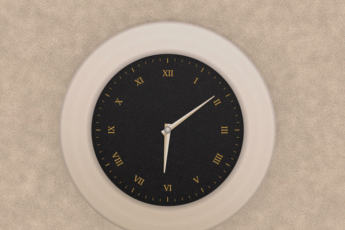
6:09
